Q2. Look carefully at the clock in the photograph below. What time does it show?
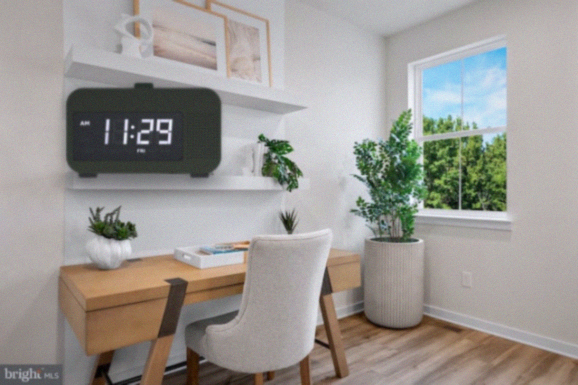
11:29
